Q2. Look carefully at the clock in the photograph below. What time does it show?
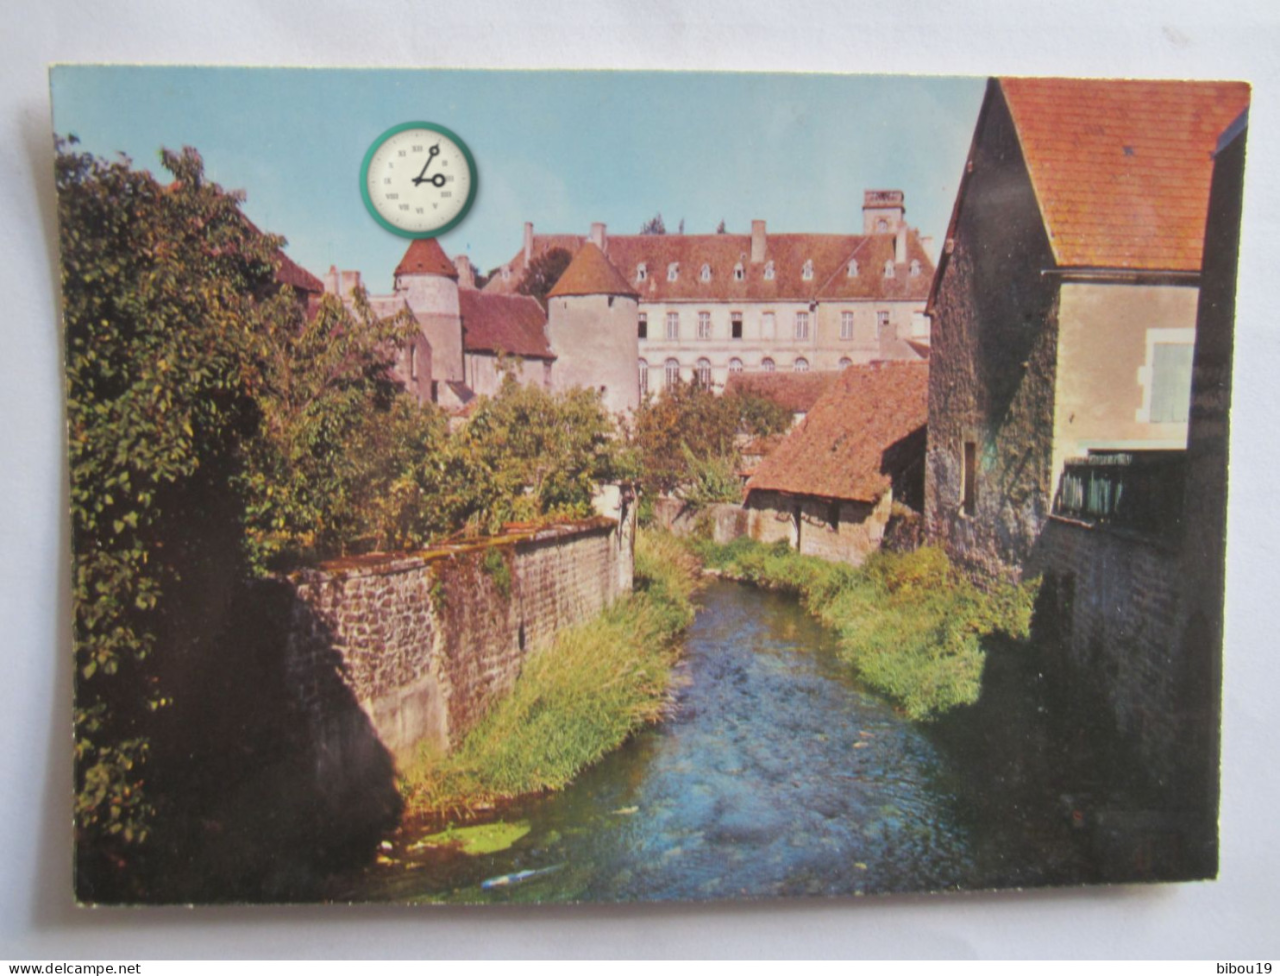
3:05
